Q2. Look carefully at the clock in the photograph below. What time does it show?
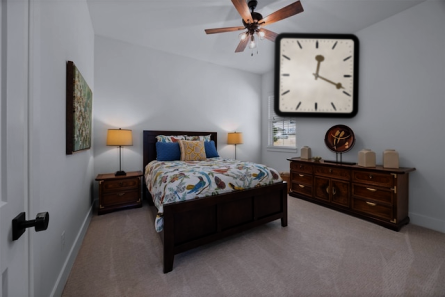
12:19
